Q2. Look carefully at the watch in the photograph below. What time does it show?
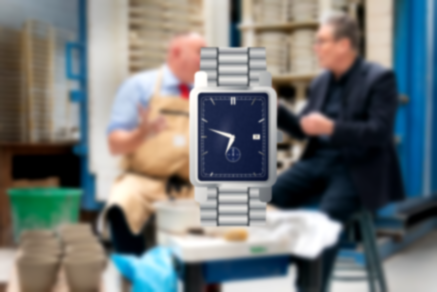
6:48
